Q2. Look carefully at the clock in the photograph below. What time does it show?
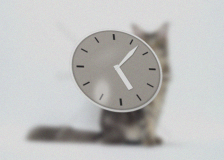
5:07
